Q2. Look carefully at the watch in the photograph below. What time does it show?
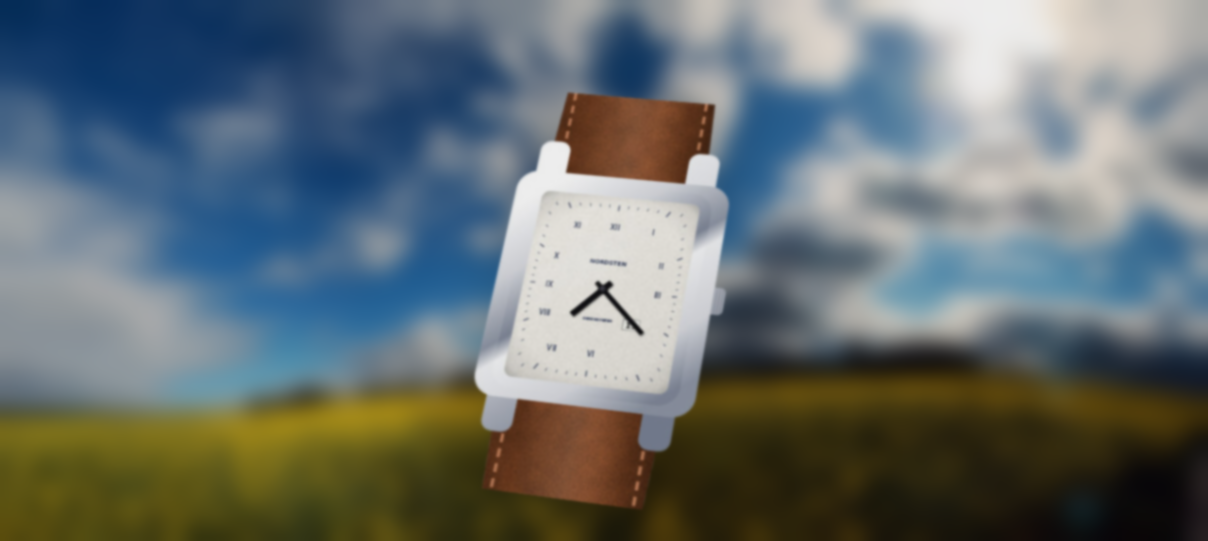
7:22
